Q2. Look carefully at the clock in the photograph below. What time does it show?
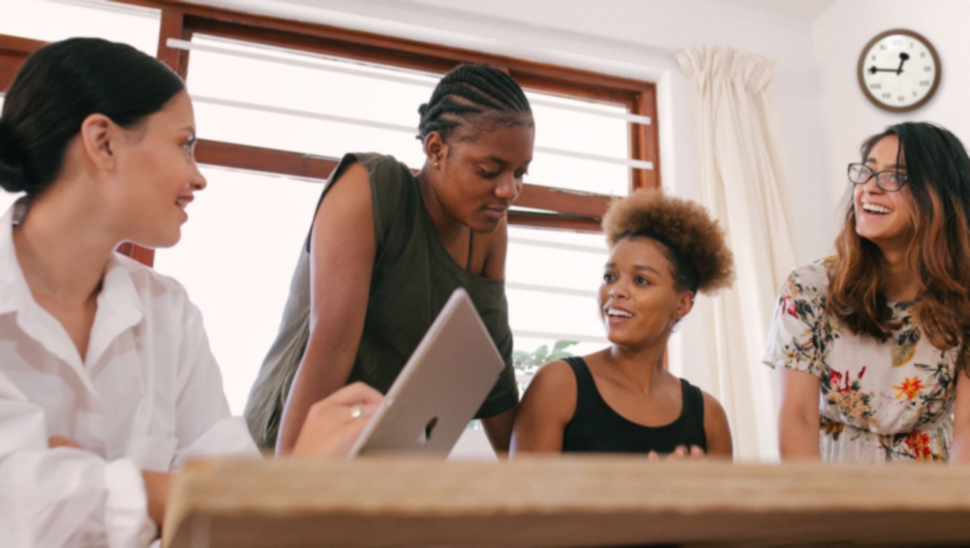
12:46
